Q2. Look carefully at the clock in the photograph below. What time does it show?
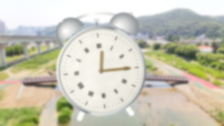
12:15
